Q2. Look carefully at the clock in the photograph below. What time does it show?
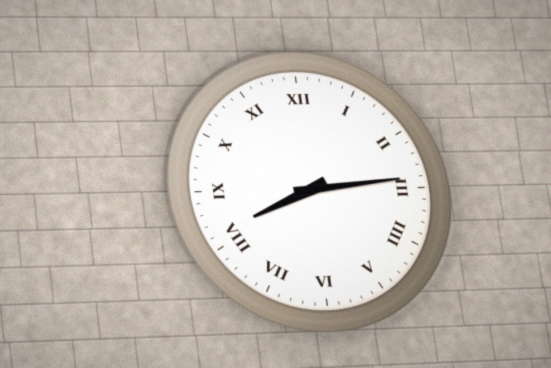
8:14
